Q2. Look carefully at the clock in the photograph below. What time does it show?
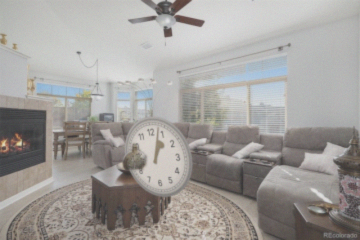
1:03
